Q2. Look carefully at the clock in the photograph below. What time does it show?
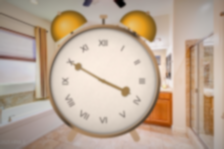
3:50
